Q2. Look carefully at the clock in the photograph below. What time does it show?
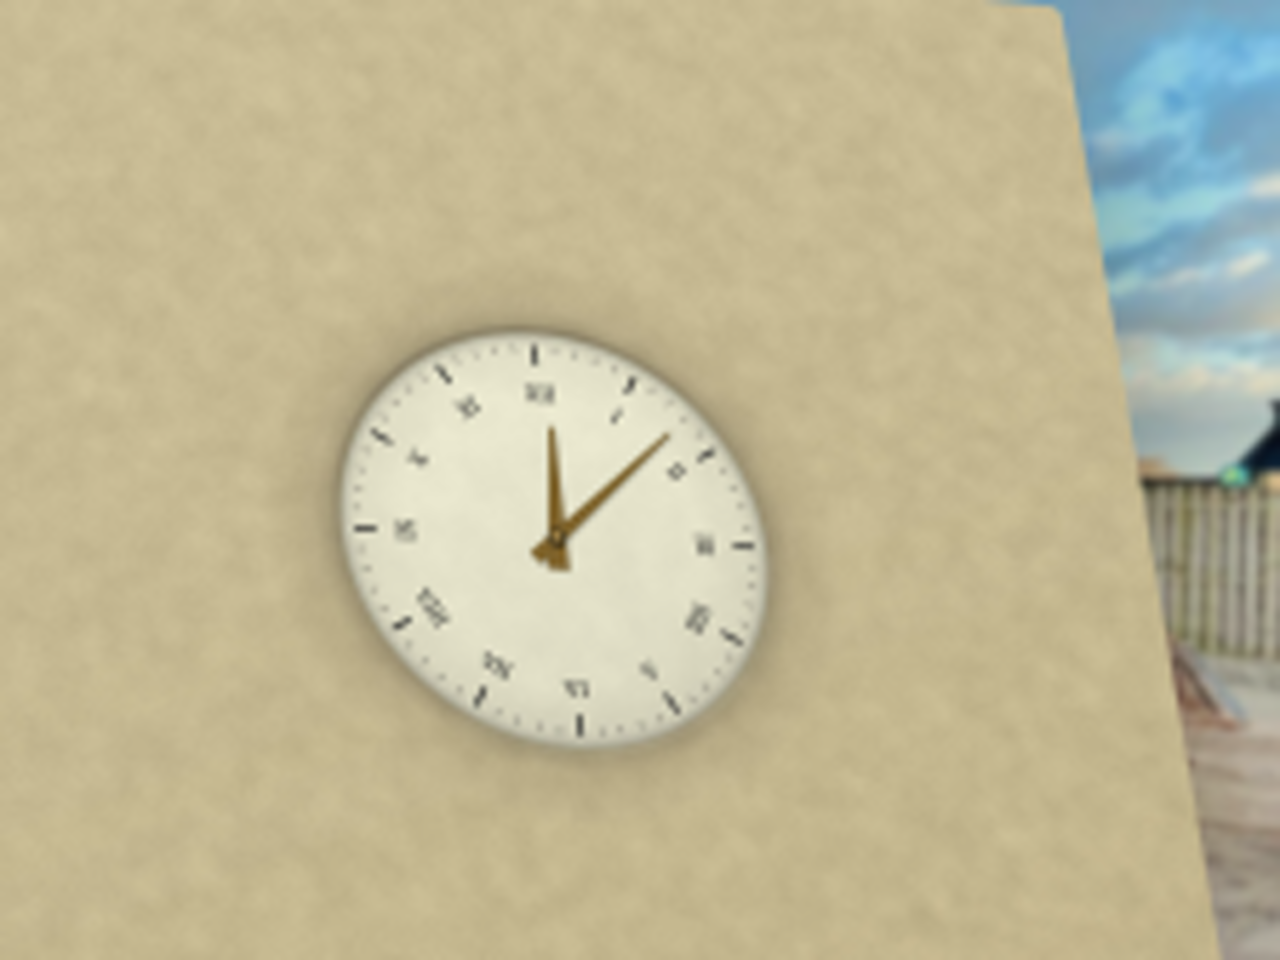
12:08
